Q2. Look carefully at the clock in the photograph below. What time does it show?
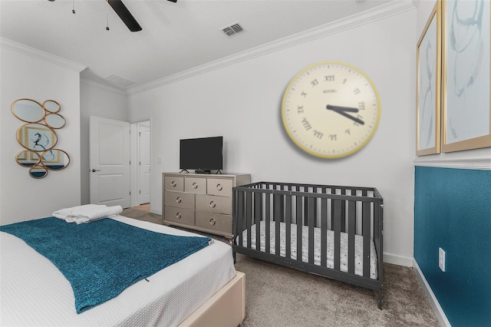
3:20
